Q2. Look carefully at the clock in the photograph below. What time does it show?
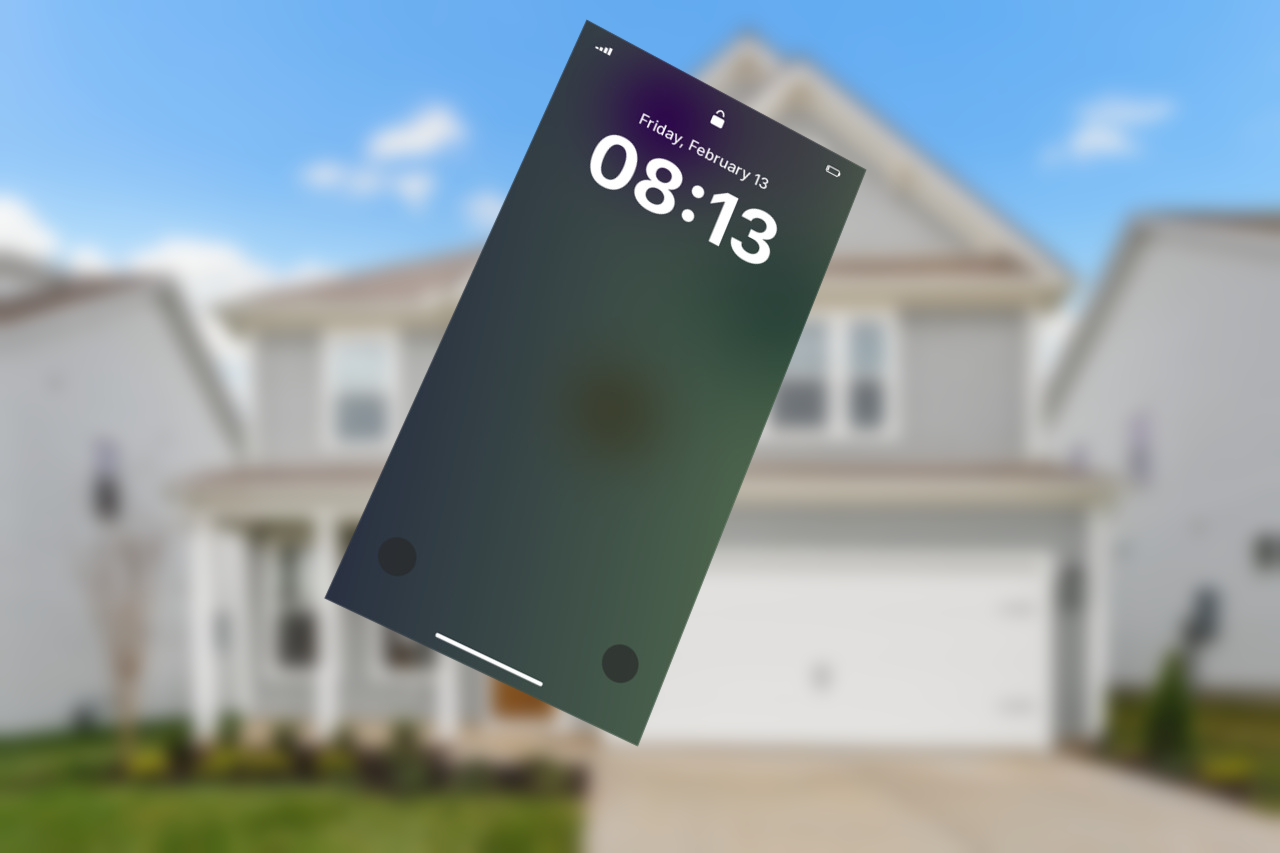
8:13
